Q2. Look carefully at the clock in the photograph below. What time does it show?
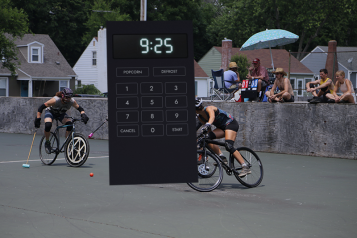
9:25
